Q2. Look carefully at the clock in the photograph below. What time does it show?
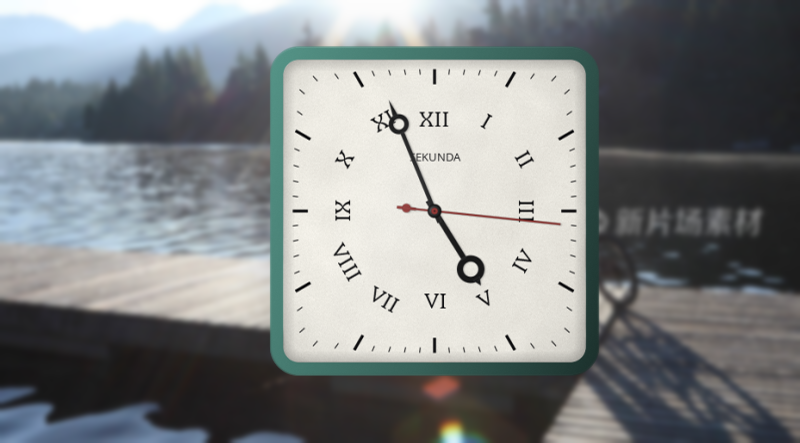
4:56:16
